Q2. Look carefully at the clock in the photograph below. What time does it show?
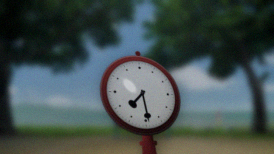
7:29
